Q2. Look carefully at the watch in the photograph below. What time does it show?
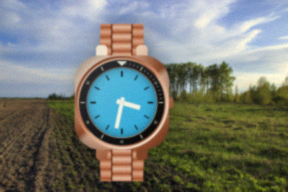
3:32
